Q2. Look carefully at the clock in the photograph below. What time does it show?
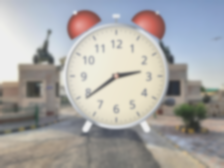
2:39
